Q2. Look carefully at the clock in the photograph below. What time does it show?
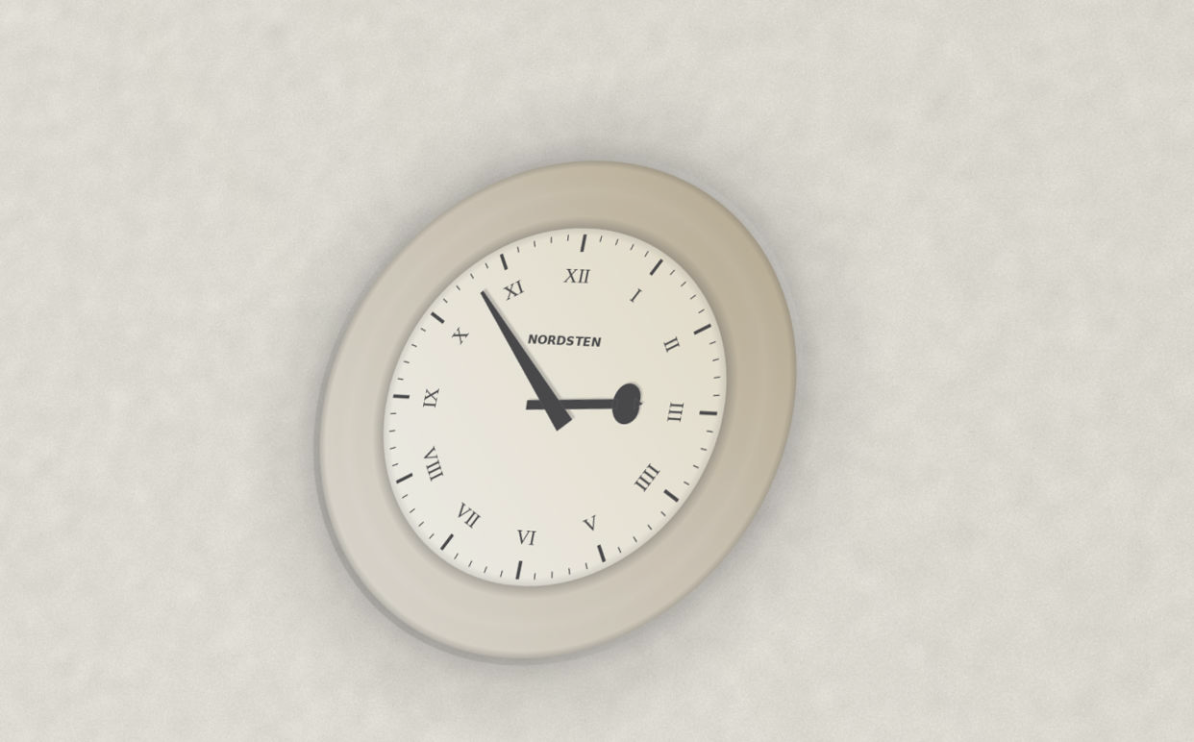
2:53
